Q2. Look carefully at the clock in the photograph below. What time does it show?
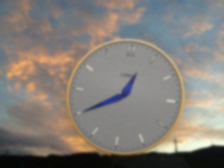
12:40
